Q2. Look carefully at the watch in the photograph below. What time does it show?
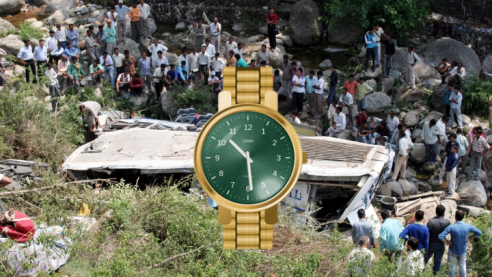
10:29
